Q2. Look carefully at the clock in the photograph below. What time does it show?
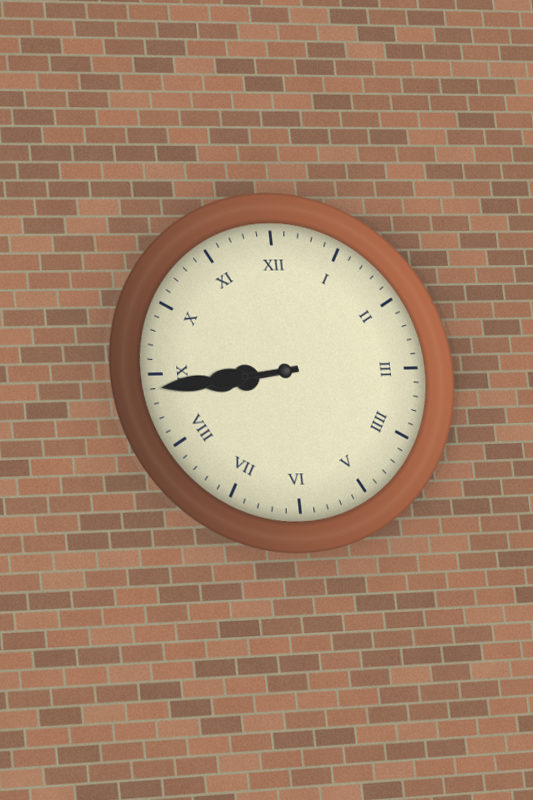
8:44
